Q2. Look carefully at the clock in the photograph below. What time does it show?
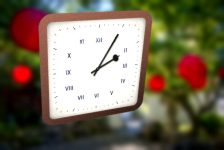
2:05
